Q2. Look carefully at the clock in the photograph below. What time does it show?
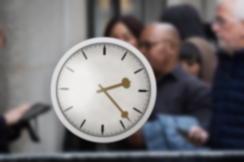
2:23
